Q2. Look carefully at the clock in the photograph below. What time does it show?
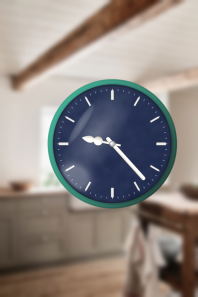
9:23
